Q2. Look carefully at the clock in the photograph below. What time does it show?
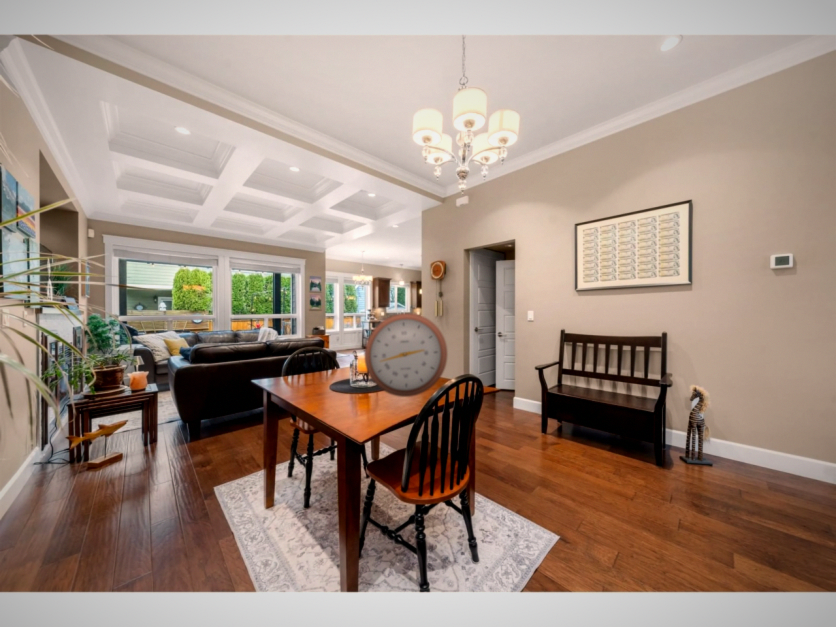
2:43
